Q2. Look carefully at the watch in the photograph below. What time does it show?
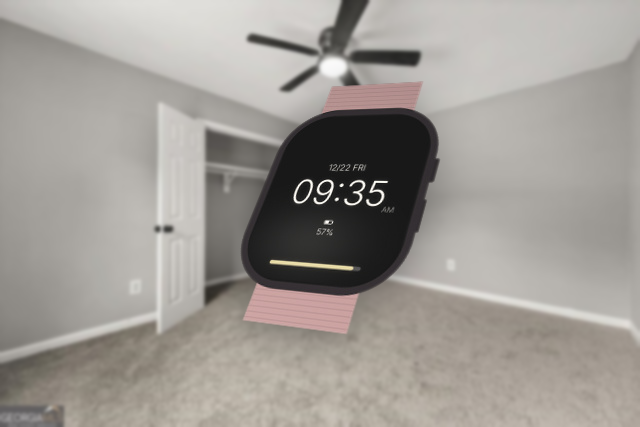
9:35
